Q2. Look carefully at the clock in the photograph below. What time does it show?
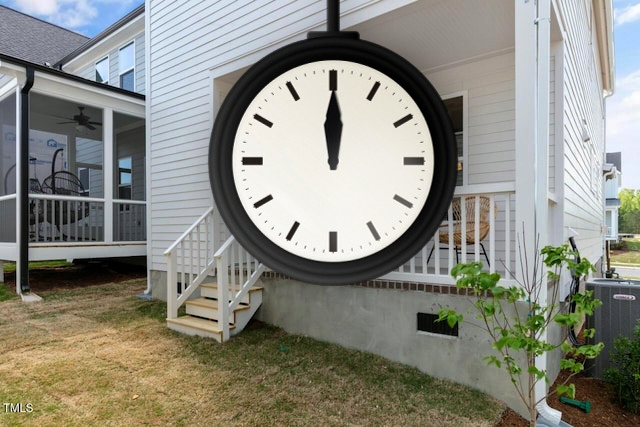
12:00
